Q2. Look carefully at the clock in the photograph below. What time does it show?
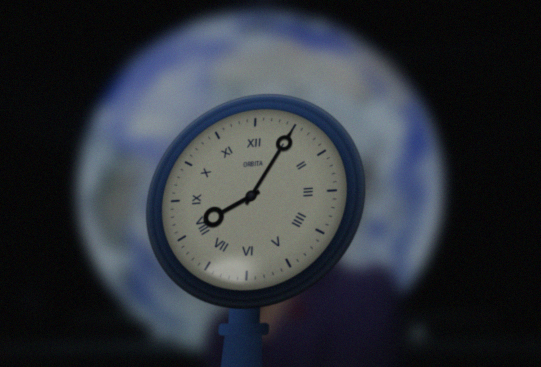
8:05
